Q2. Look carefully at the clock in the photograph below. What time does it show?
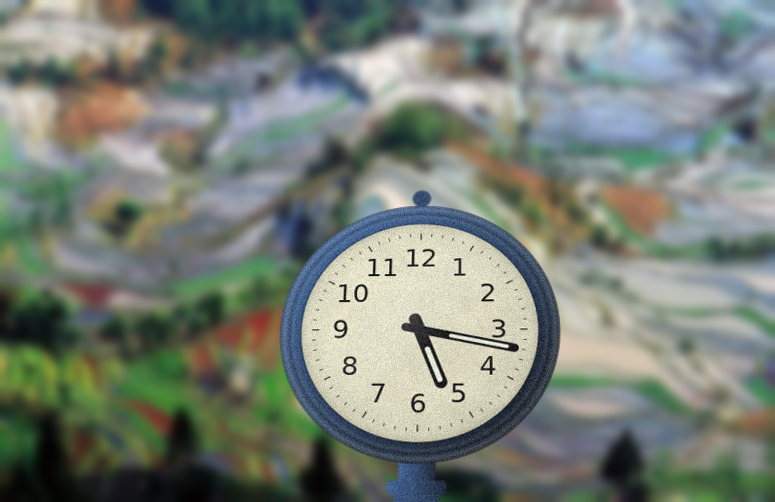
5:17
